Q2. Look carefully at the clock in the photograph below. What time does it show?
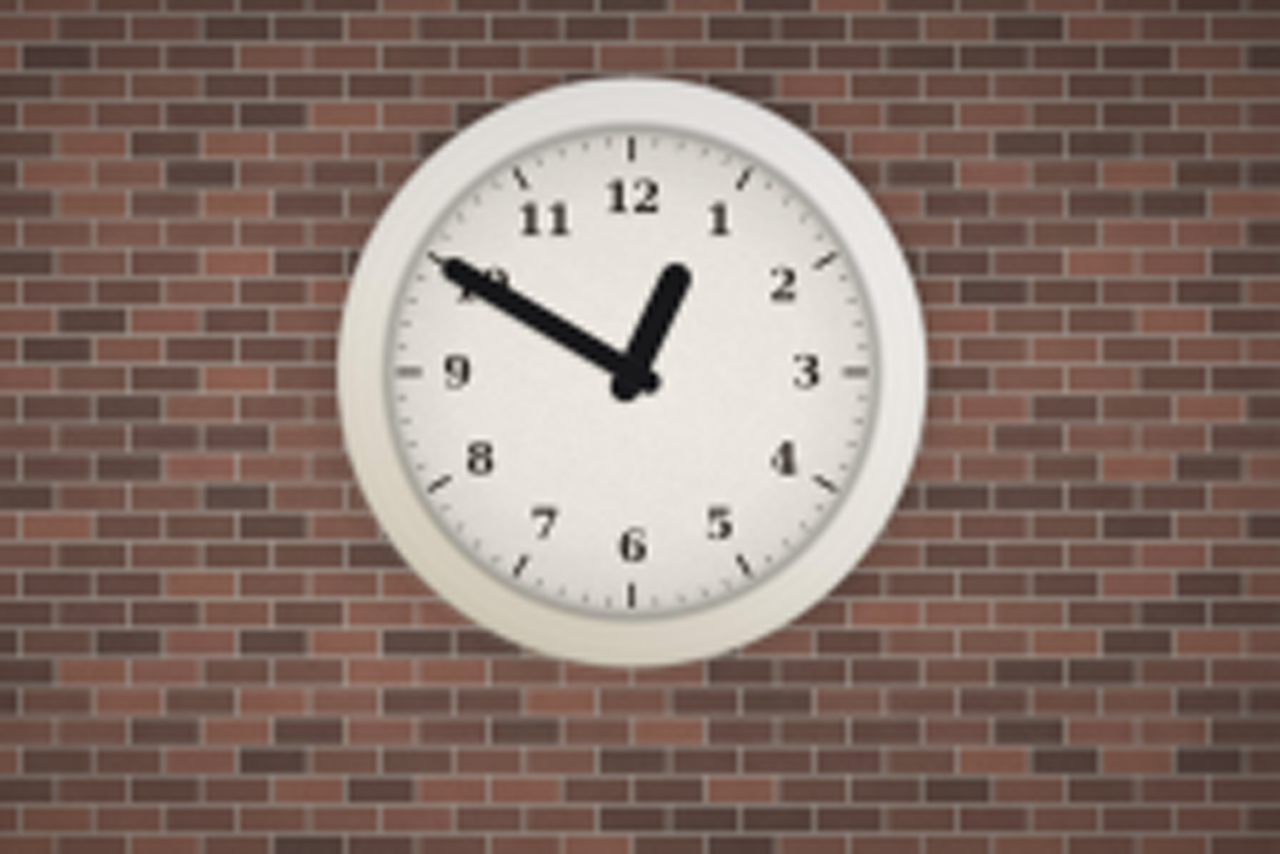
12:50
